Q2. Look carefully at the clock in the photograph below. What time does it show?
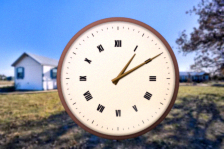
1:10
